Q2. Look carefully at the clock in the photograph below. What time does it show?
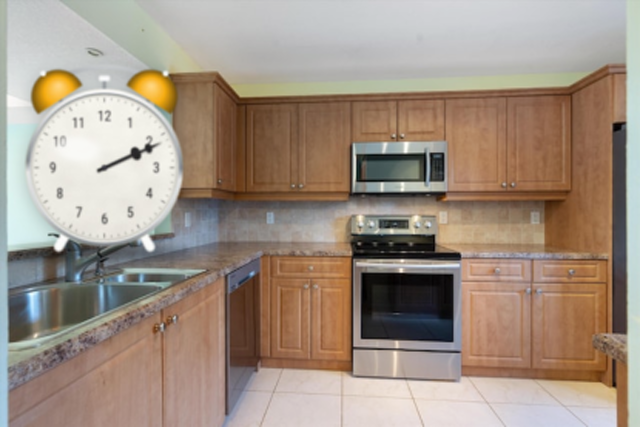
2:11
